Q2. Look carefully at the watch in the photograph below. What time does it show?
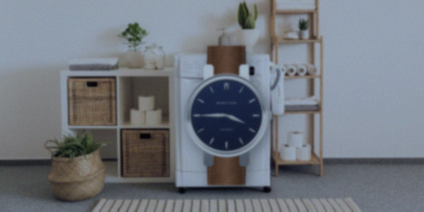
3:45
